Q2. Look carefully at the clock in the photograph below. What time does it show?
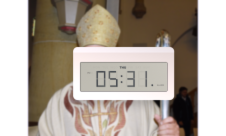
5:31
